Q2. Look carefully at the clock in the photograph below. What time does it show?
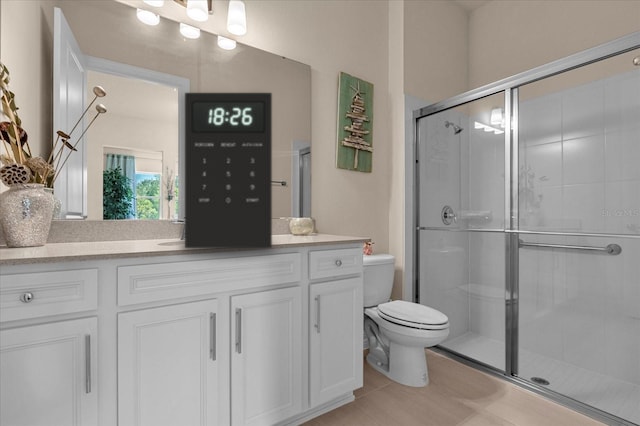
18:26
